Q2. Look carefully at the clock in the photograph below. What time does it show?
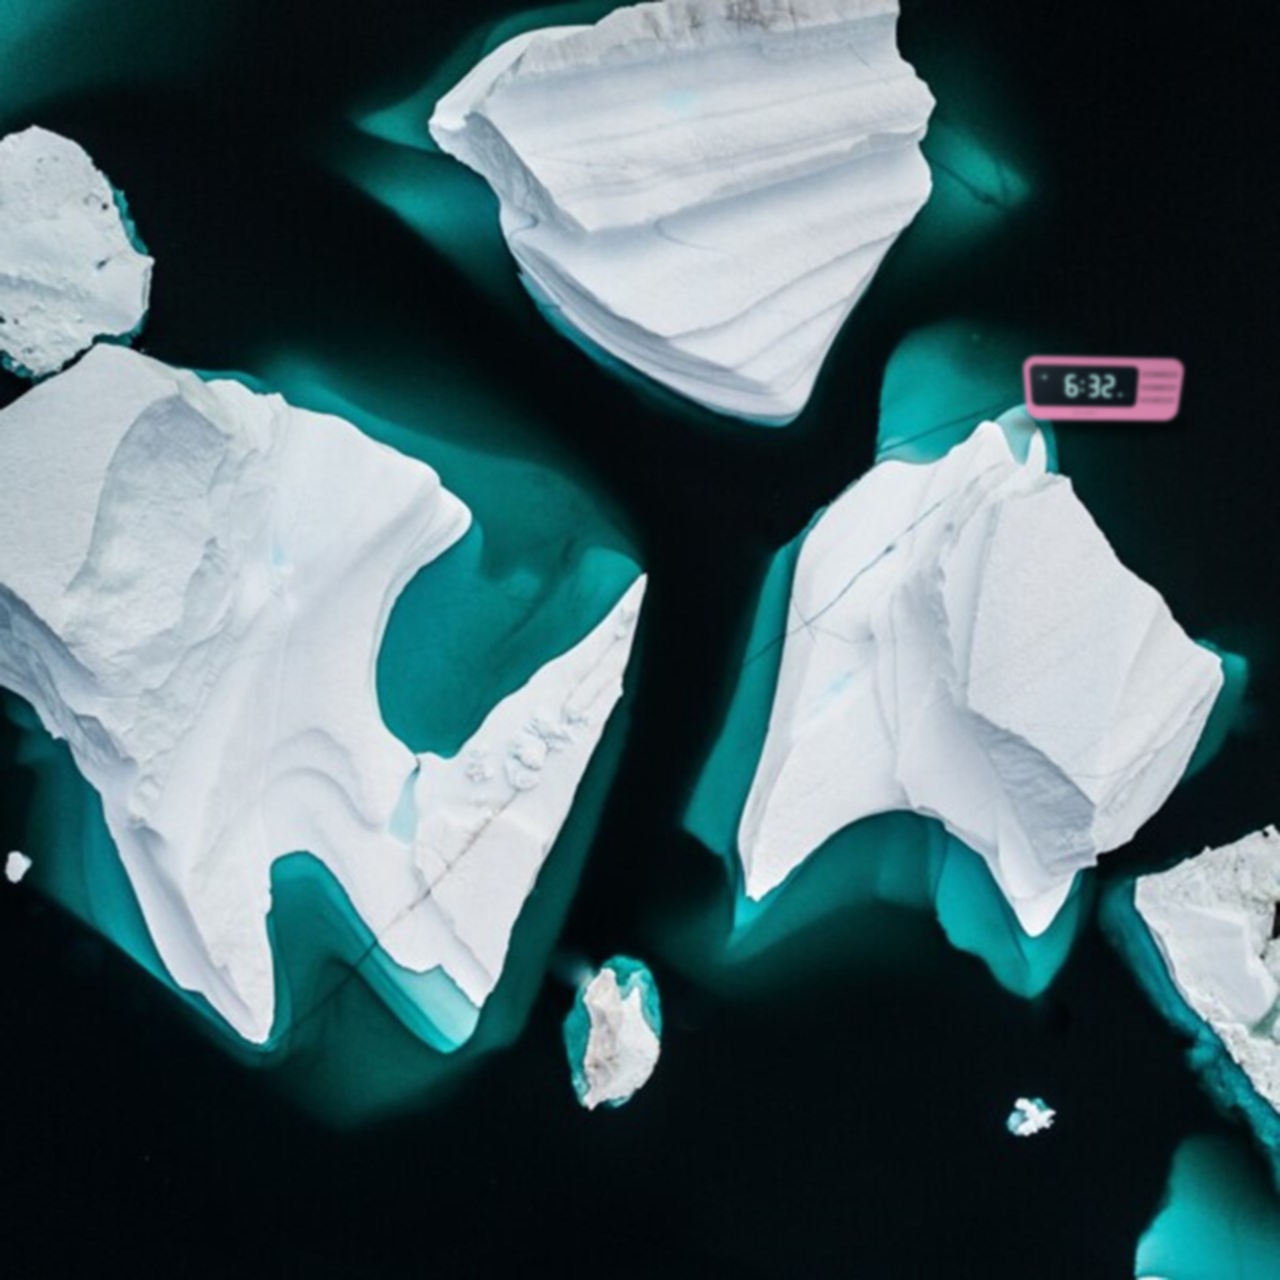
6:32
